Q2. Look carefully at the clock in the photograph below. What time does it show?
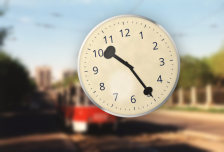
10:25
